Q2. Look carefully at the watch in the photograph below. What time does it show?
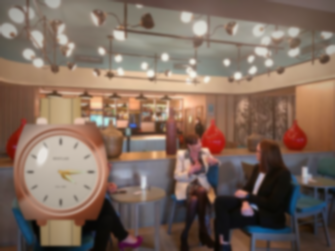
4:15
